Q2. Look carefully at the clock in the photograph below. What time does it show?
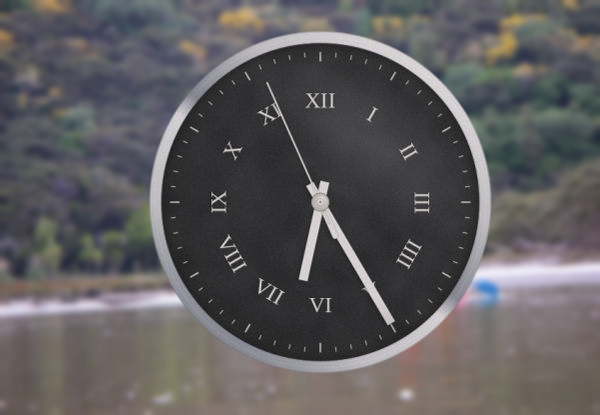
6:24:56
